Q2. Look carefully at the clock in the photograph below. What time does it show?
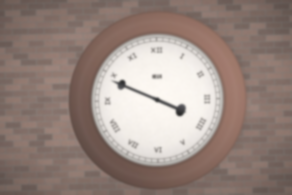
3:49
